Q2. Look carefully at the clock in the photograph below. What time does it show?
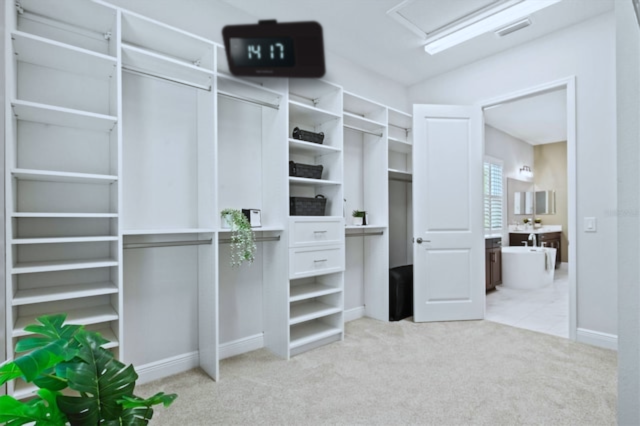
14:17
